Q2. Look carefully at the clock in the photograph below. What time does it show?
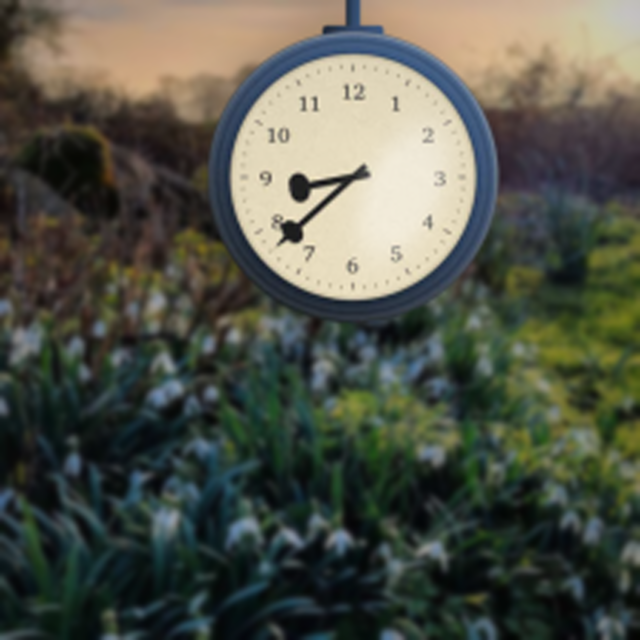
8:38
